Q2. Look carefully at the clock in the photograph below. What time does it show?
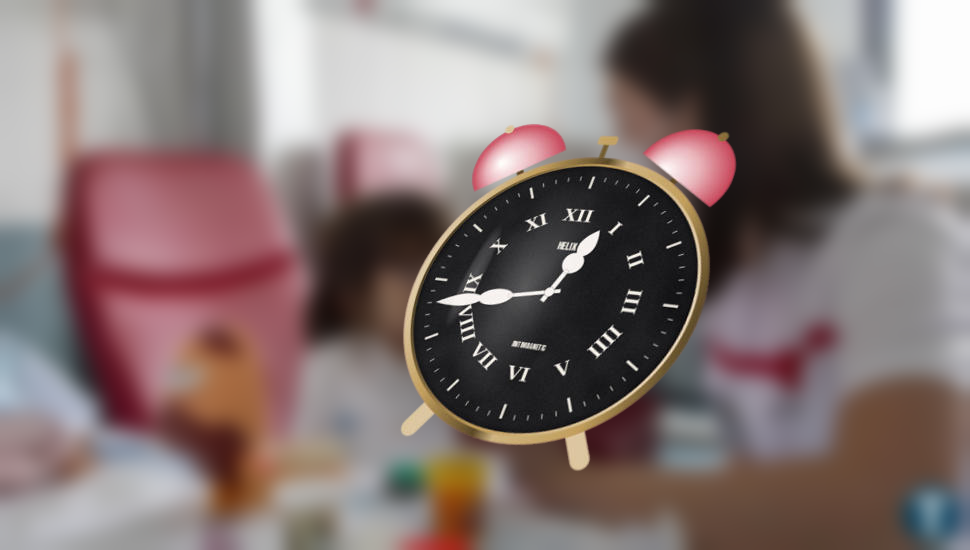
12:43
